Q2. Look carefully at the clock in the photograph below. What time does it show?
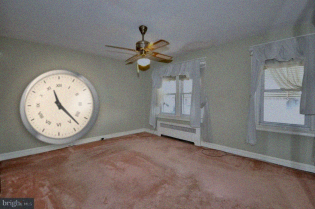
11:23
